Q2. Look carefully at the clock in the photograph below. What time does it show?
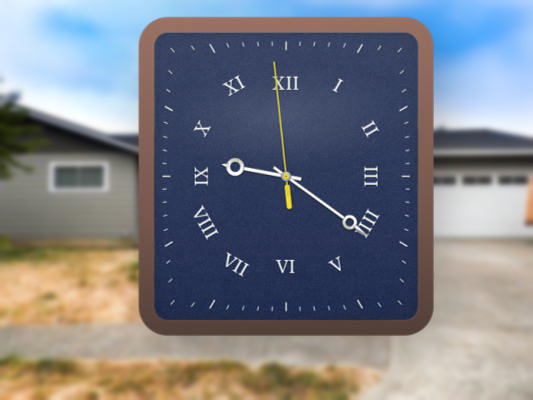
9:20:59
